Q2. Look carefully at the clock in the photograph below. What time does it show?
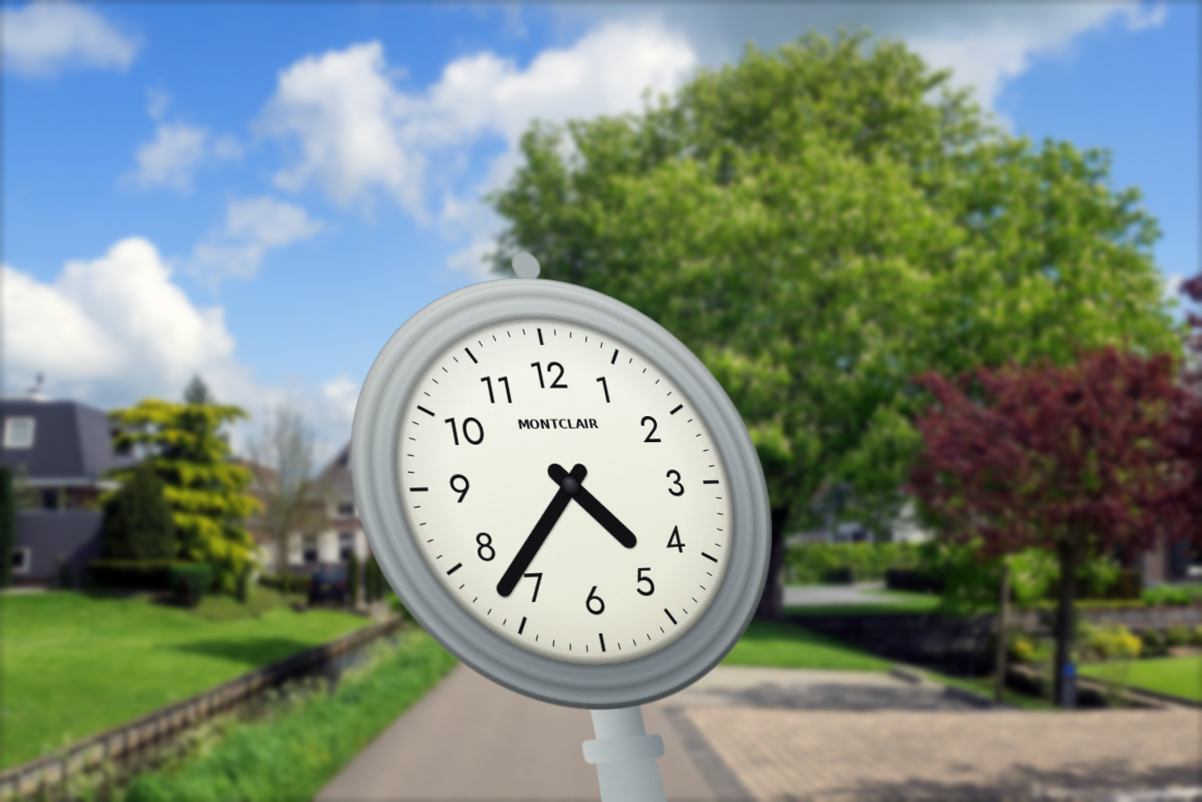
4:37
